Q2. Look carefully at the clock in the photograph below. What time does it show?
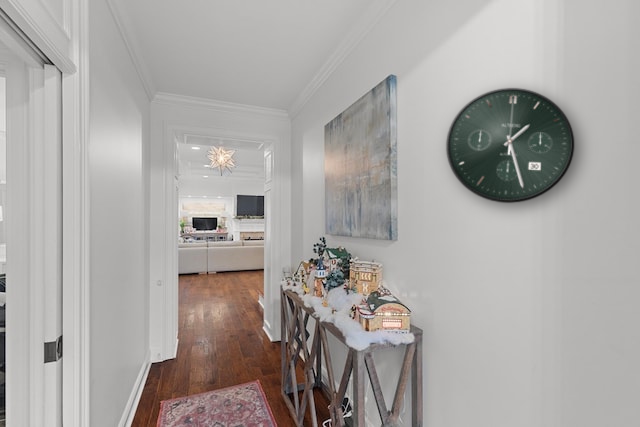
1:27
